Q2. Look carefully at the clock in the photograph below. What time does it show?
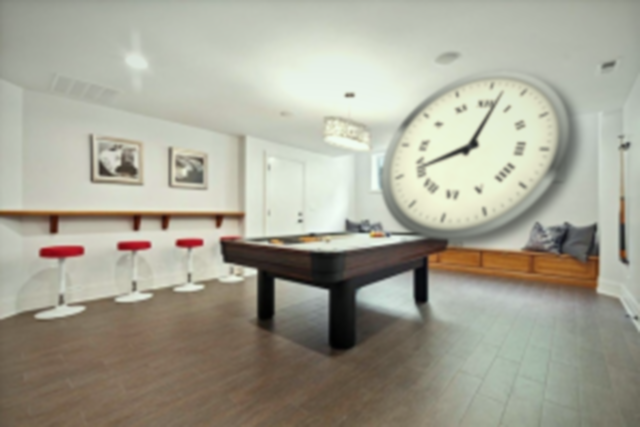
8:02
